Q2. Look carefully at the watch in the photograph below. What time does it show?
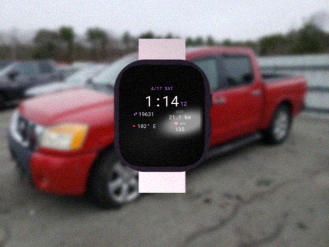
1:14
